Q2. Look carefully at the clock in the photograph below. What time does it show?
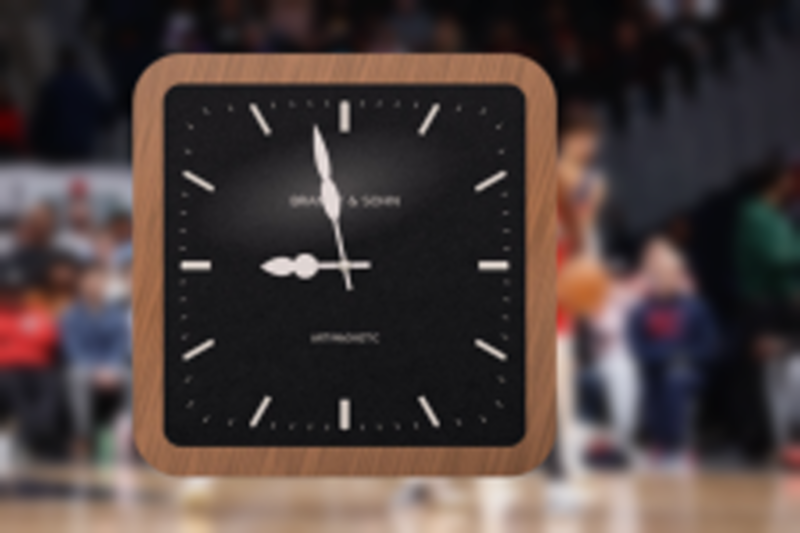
8:58
